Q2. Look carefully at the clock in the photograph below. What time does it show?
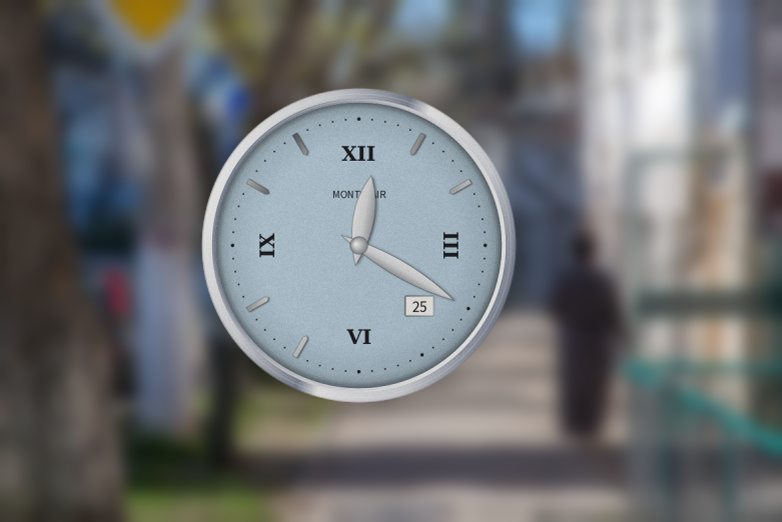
12:20
